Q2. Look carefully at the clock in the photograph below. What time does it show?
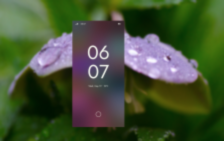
6:07
